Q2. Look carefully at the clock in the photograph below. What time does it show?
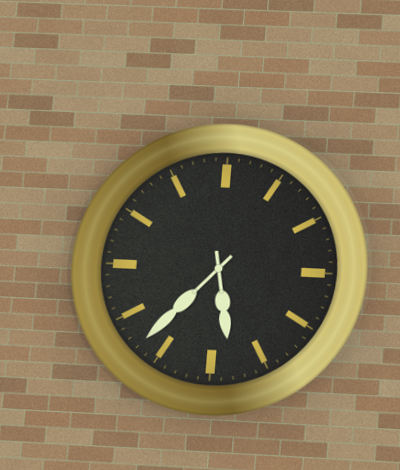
5:37
